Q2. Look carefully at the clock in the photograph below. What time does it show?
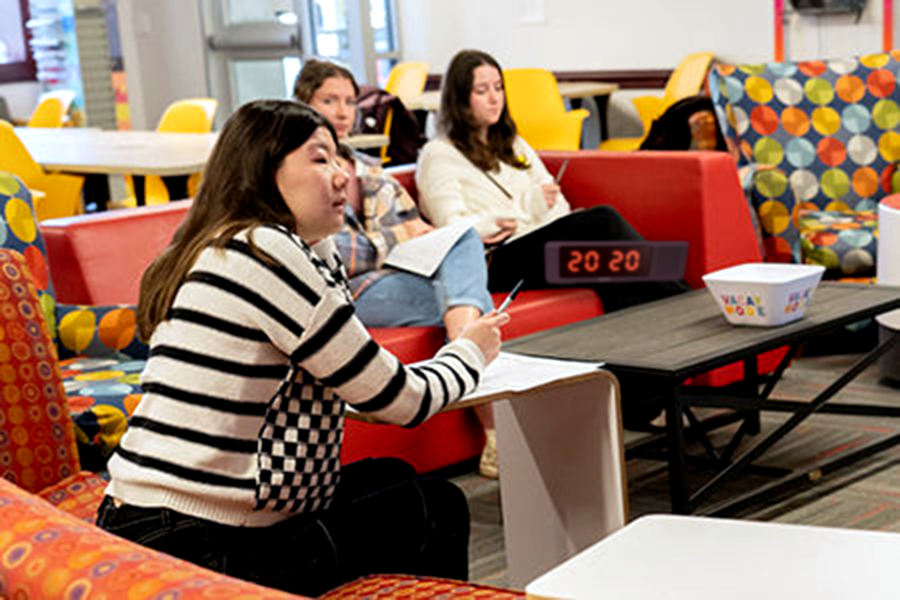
20:20
